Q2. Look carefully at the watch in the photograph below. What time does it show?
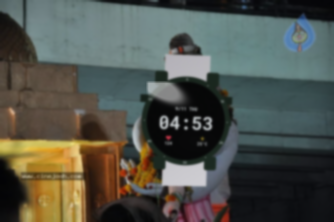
4:53
